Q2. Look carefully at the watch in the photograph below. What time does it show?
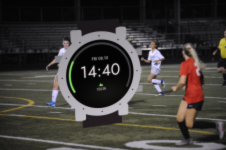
14:40
